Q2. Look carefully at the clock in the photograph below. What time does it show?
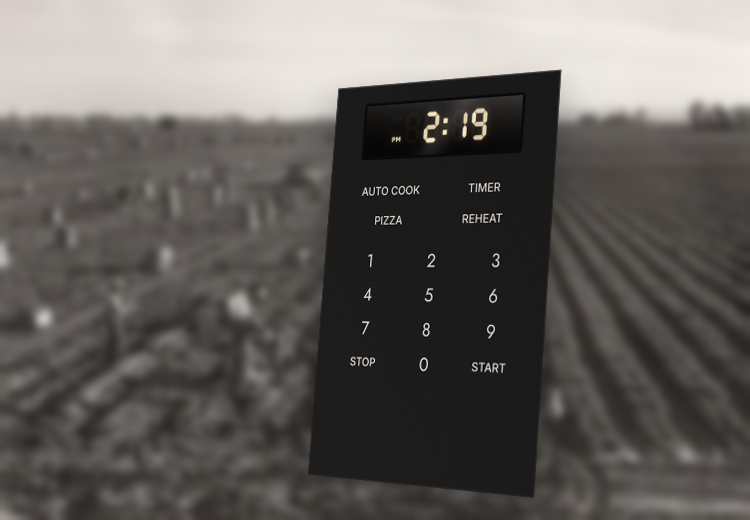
2:19
